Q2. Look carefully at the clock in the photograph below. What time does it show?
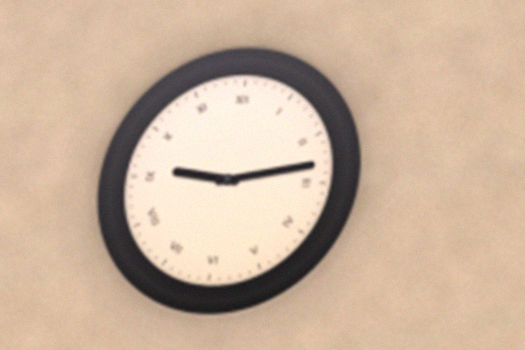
9:13
